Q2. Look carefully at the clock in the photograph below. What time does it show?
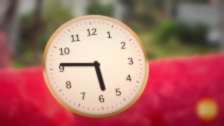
5:46
